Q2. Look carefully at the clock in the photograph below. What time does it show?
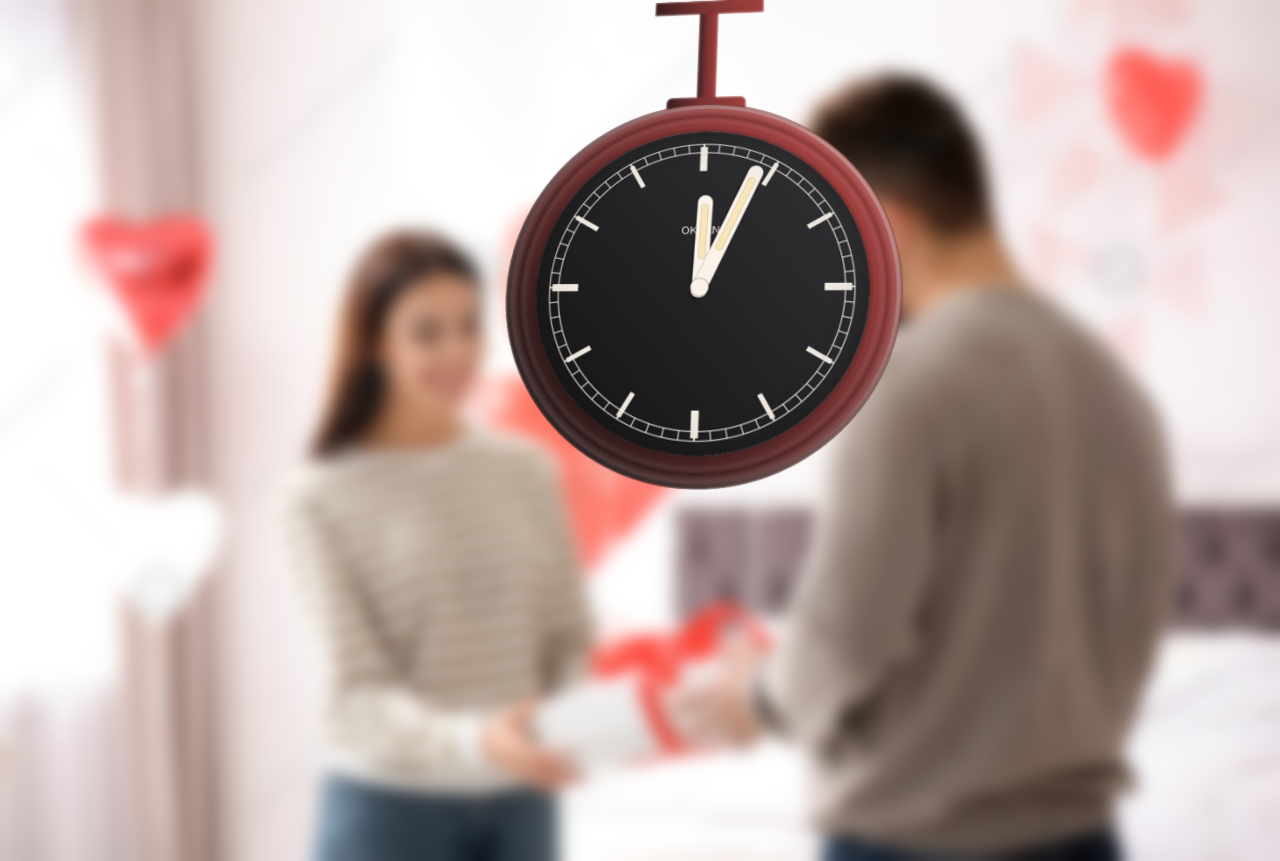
12:04
